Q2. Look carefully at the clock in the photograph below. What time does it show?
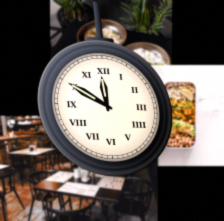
11:50
